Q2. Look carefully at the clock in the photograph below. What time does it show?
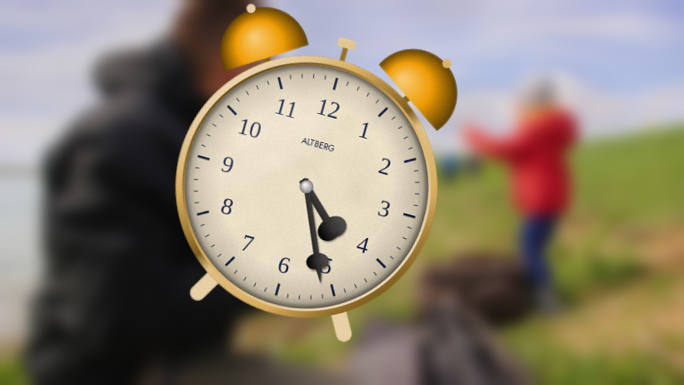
4:26
